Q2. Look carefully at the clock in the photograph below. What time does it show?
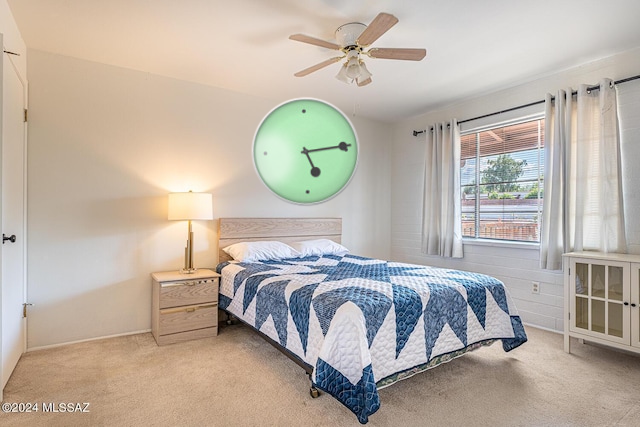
5:14
